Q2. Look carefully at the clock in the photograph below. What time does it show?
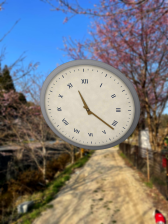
11:22
